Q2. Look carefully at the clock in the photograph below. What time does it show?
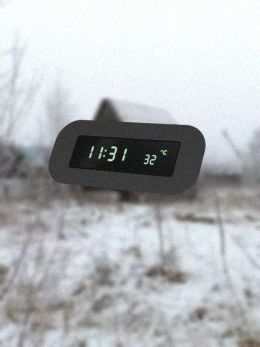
11:31
